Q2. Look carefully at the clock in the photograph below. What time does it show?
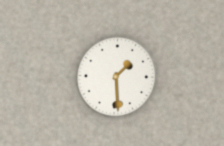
1:29
